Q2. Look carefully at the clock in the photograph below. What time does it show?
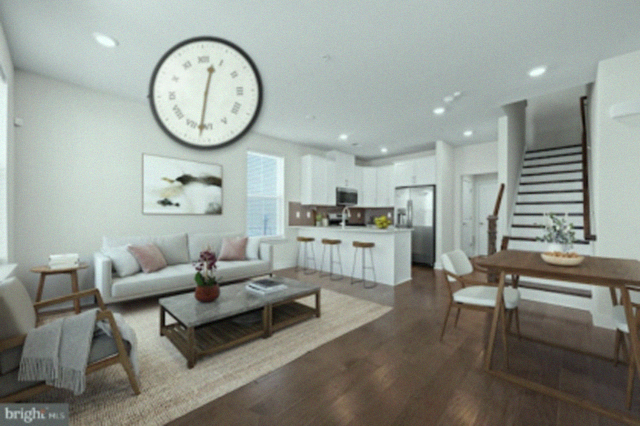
12:32
